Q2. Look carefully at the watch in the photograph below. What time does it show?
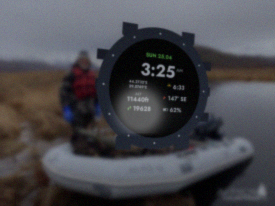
3:25
